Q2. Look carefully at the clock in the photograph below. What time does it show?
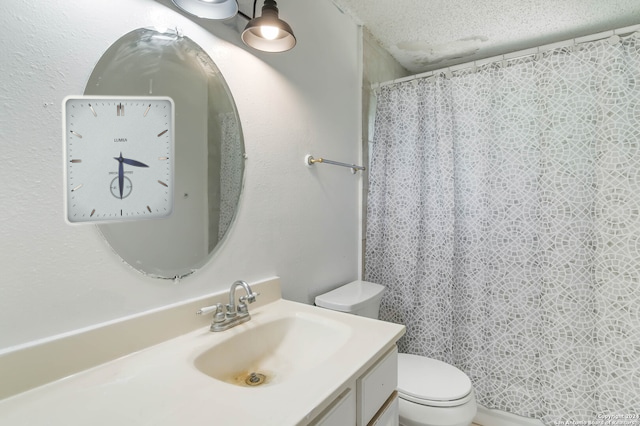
3:30
